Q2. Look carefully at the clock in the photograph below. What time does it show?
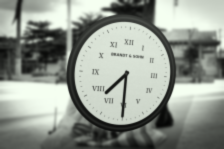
7:30
